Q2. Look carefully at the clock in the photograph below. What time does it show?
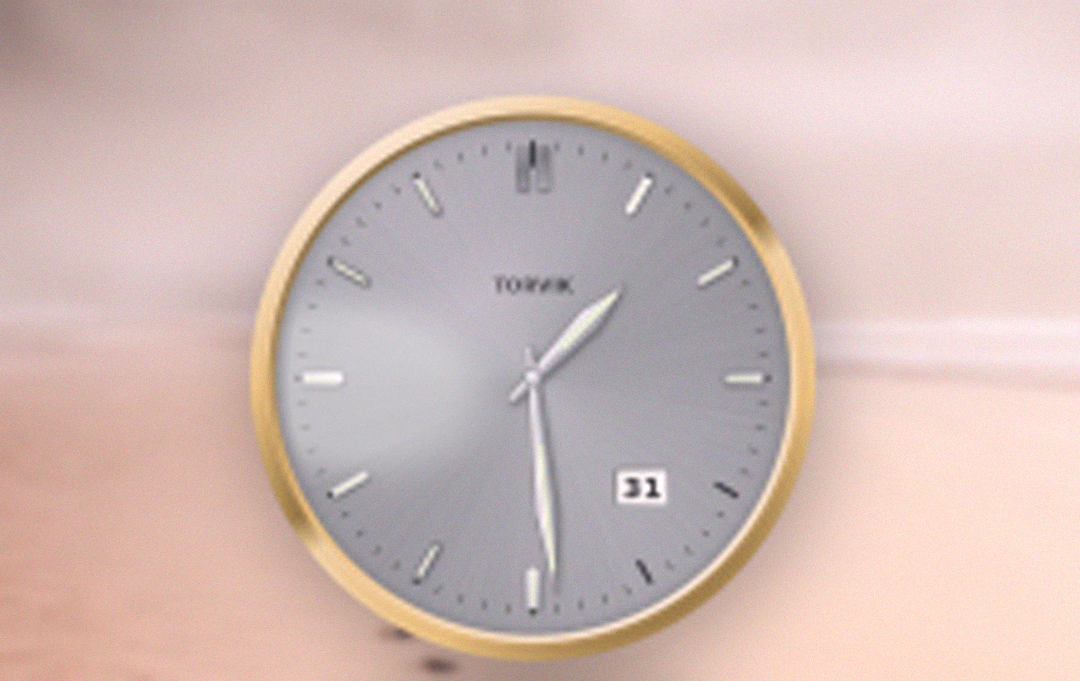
1:29
